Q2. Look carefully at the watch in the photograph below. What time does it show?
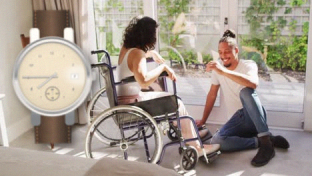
7:45
